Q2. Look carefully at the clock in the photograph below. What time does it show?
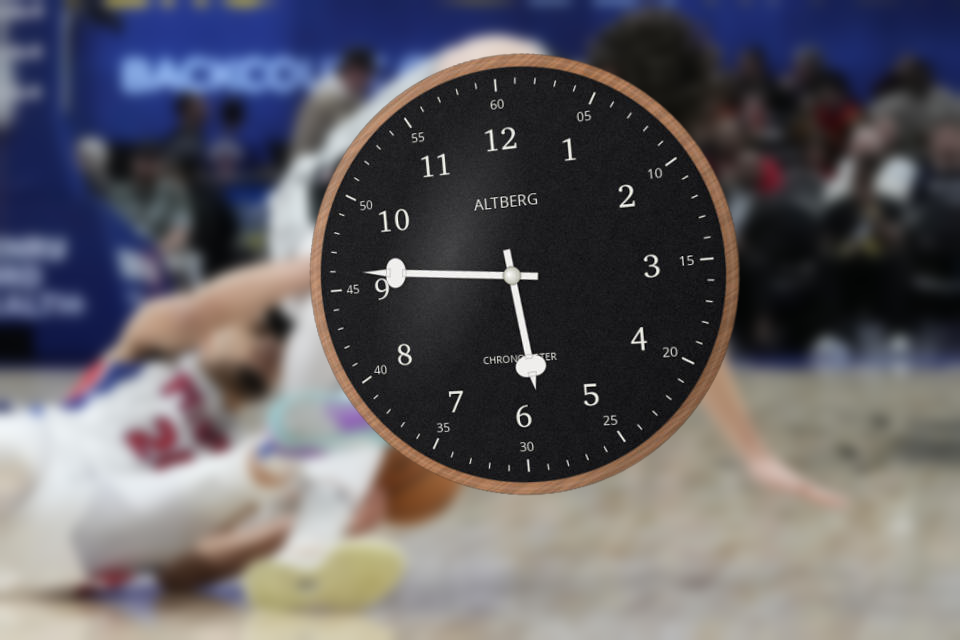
5:46
